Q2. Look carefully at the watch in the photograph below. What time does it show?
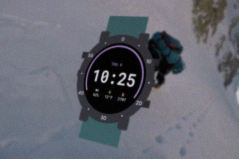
10:25
